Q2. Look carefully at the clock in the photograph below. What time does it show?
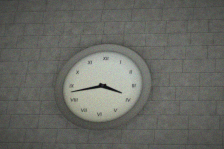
3:43
